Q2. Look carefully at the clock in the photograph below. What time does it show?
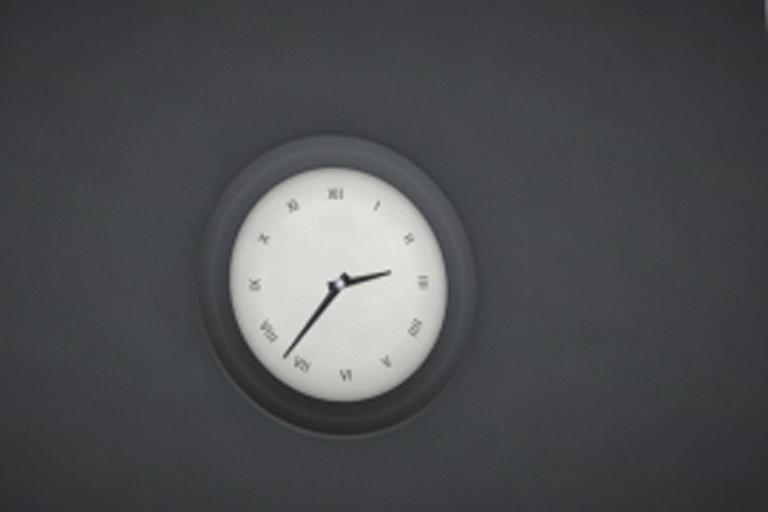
2:37
